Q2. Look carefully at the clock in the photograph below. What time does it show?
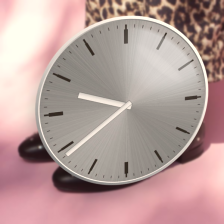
9:39
